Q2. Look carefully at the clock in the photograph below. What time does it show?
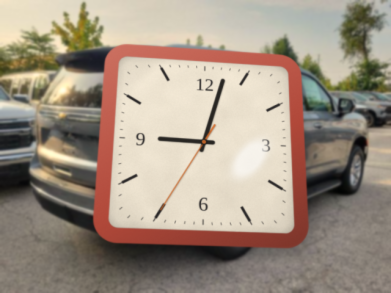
9:02:35
